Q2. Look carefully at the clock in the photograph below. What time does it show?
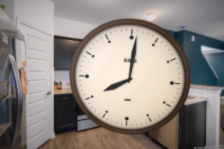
8:01
